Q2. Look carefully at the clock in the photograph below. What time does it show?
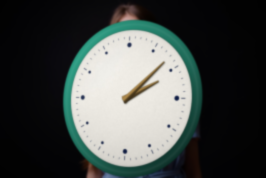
2:08
